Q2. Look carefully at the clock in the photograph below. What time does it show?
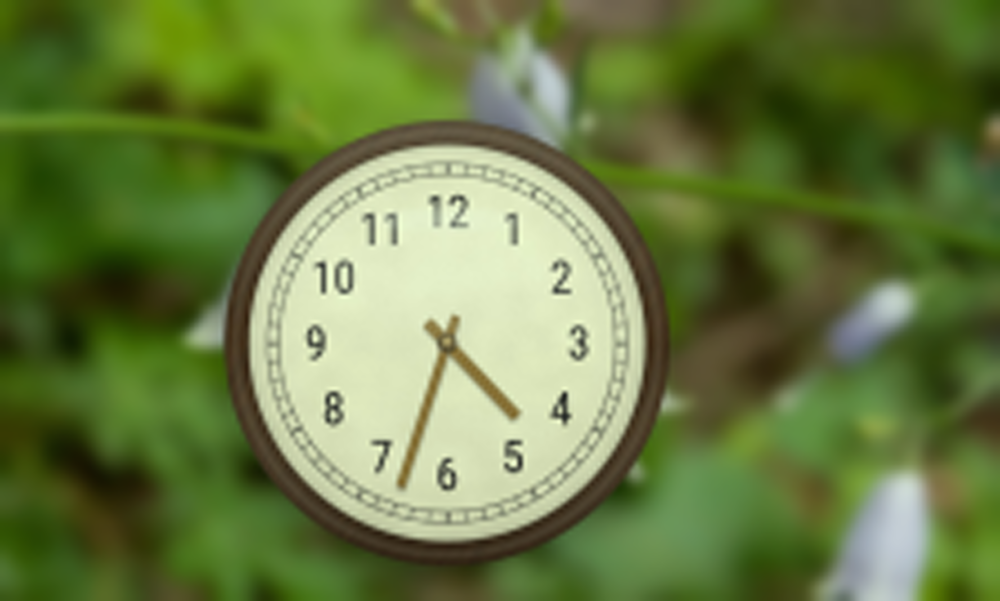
4:33
